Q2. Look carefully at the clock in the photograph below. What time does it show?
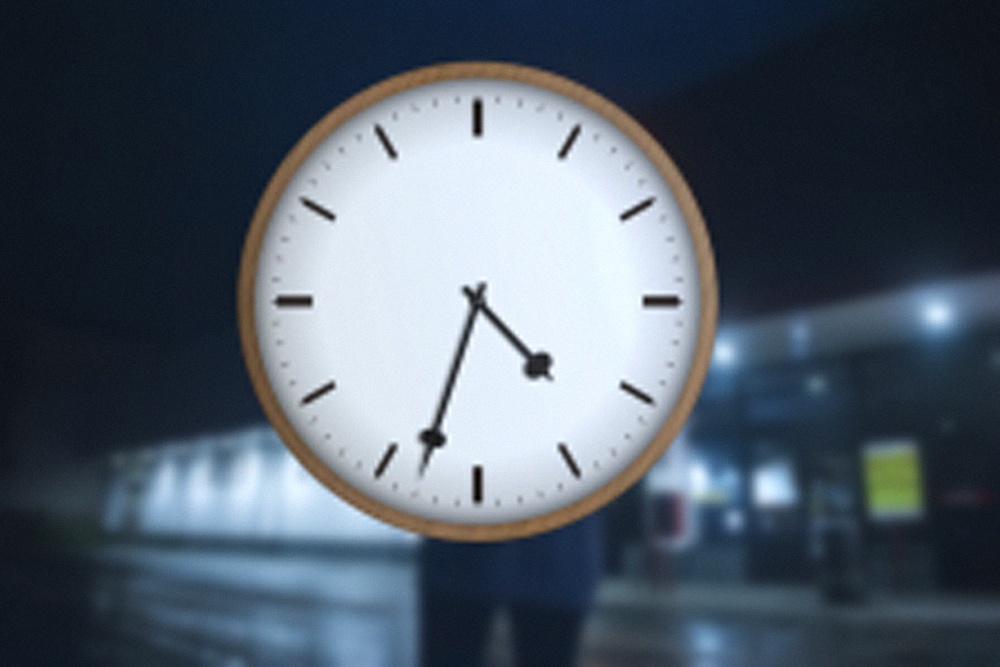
4:33
